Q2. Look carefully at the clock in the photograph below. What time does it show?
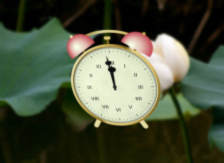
11:59
